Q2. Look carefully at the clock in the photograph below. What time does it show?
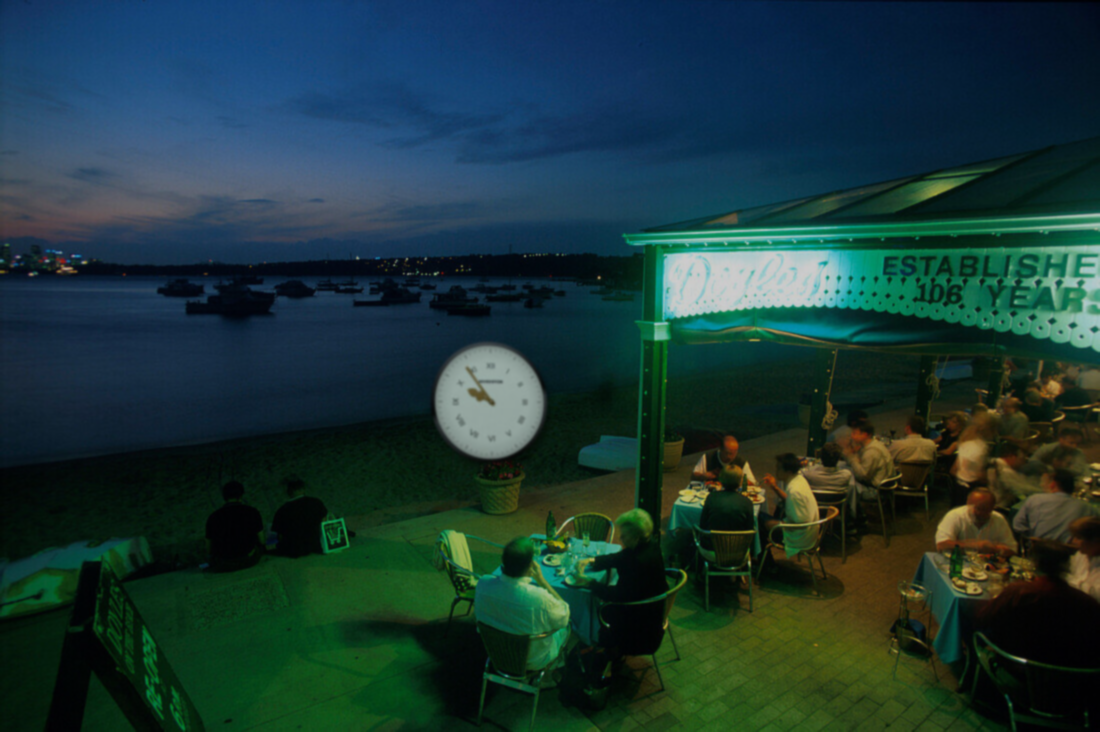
9:54
